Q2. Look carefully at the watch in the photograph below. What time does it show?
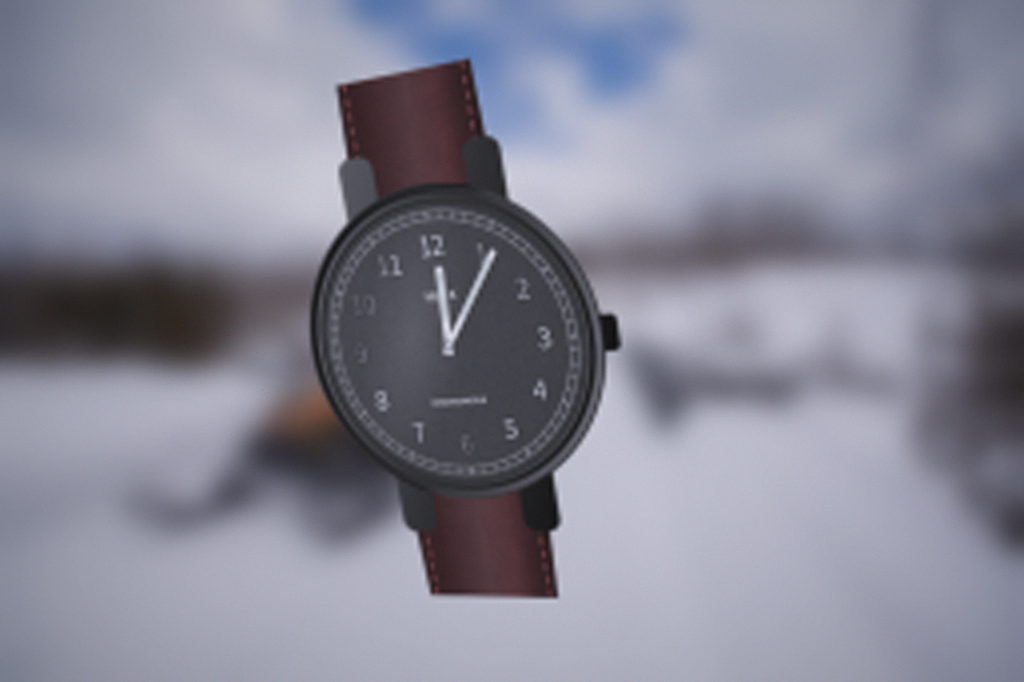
12:06
